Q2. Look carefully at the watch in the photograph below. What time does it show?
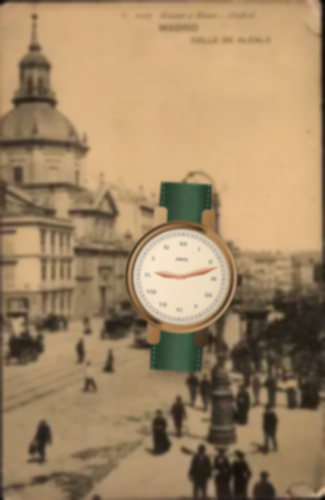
9:12
